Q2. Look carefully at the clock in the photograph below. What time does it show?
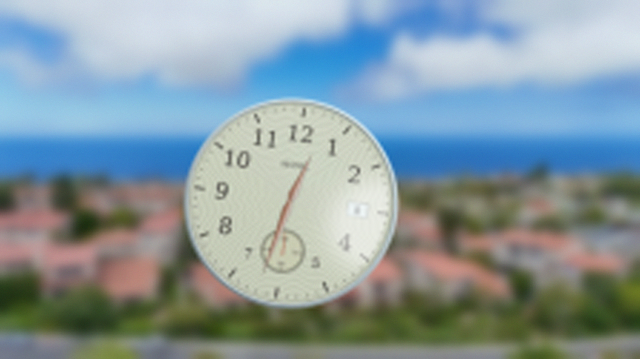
12:32
